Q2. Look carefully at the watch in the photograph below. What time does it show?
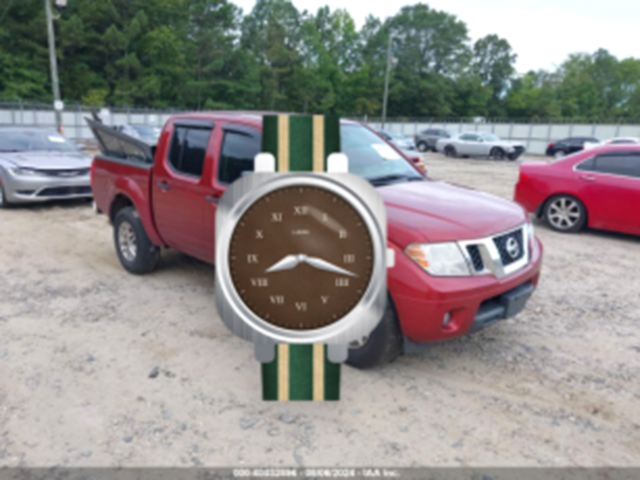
8:18
